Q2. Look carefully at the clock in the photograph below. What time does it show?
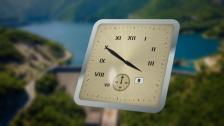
3:50
